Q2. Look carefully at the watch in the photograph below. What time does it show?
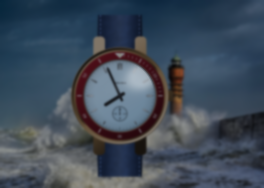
7:56
